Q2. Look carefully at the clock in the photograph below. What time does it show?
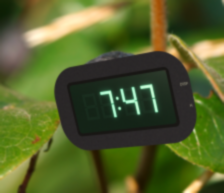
7:47
